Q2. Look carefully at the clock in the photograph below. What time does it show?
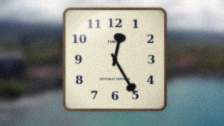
12:25
